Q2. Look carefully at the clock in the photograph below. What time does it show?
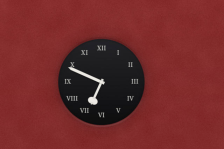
6:49
